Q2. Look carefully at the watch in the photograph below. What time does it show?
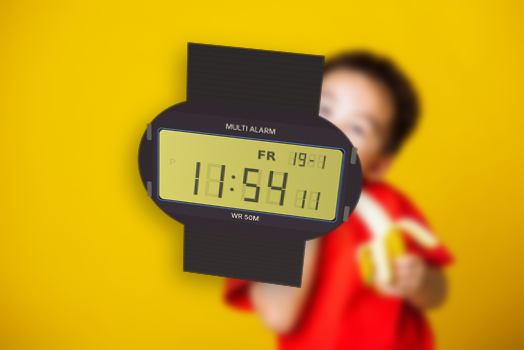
11:54:11
